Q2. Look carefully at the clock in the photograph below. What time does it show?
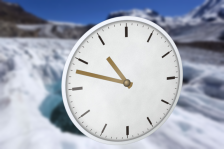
10:48
